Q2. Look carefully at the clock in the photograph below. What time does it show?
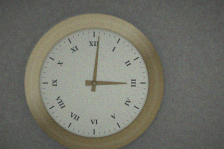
3:01
